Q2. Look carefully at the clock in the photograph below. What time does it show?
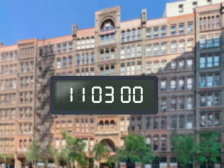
11:03:00
